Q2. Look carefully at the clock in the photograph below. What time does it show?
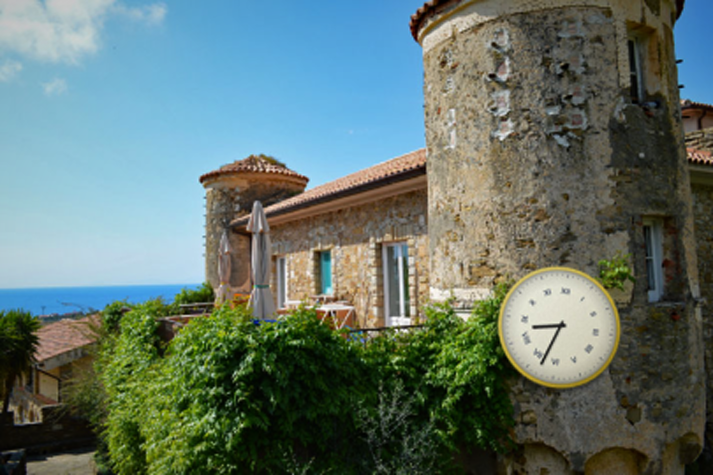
8:33
